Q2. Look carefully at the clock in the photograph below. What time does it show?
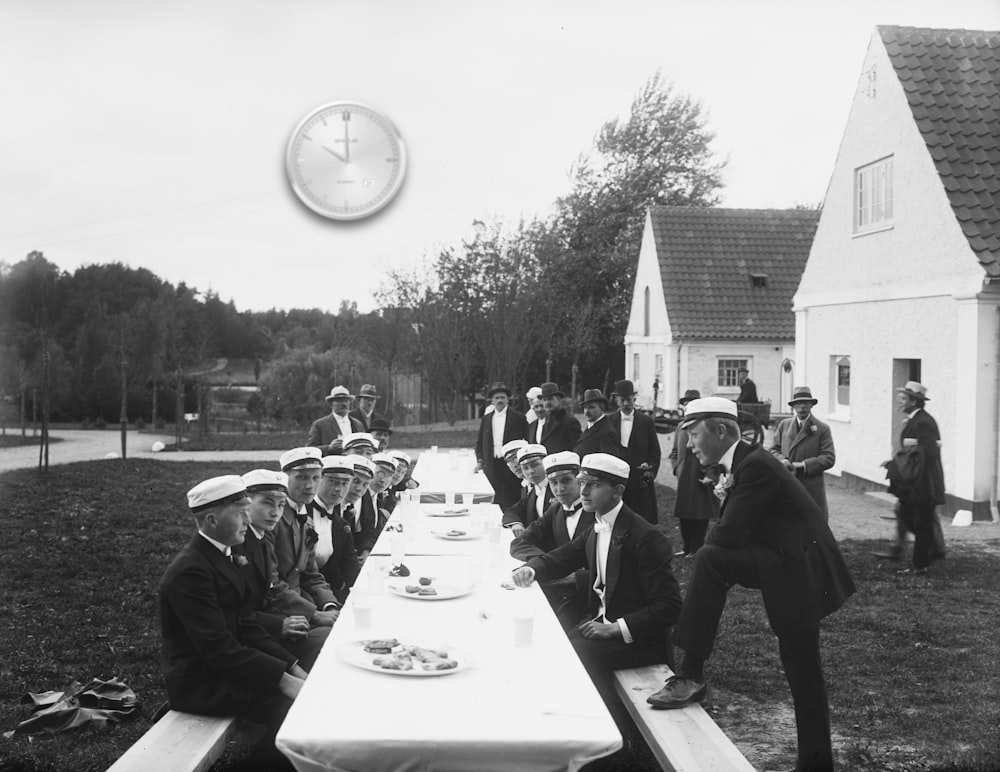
10:00
